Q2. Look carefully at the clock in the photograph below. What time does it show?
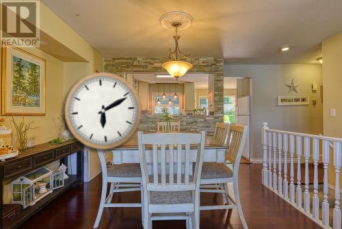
6:11
